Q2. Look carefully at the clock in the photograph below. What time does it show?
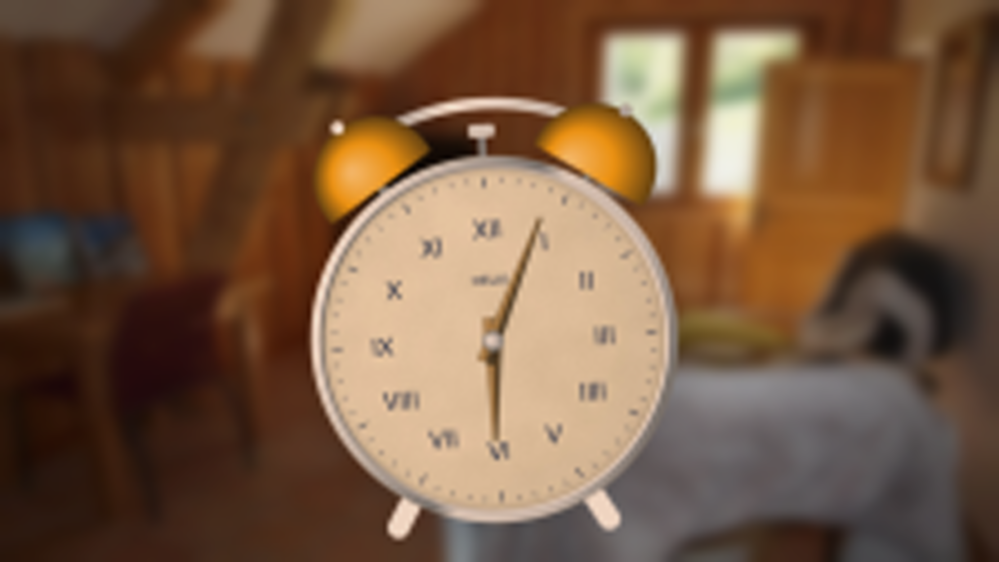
6:04
